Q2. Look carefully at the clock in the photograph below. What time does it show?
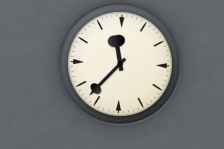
11:37
